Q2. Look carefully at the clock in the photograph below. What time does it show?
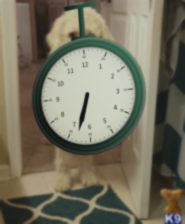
6:33
